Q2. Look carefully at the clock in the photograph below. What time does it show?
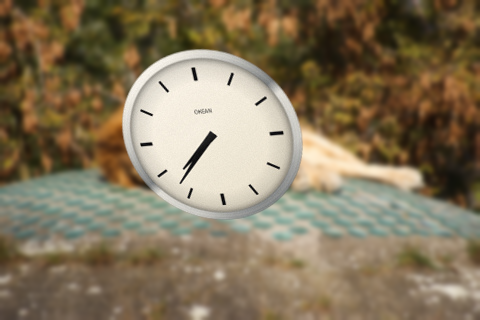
7:37
